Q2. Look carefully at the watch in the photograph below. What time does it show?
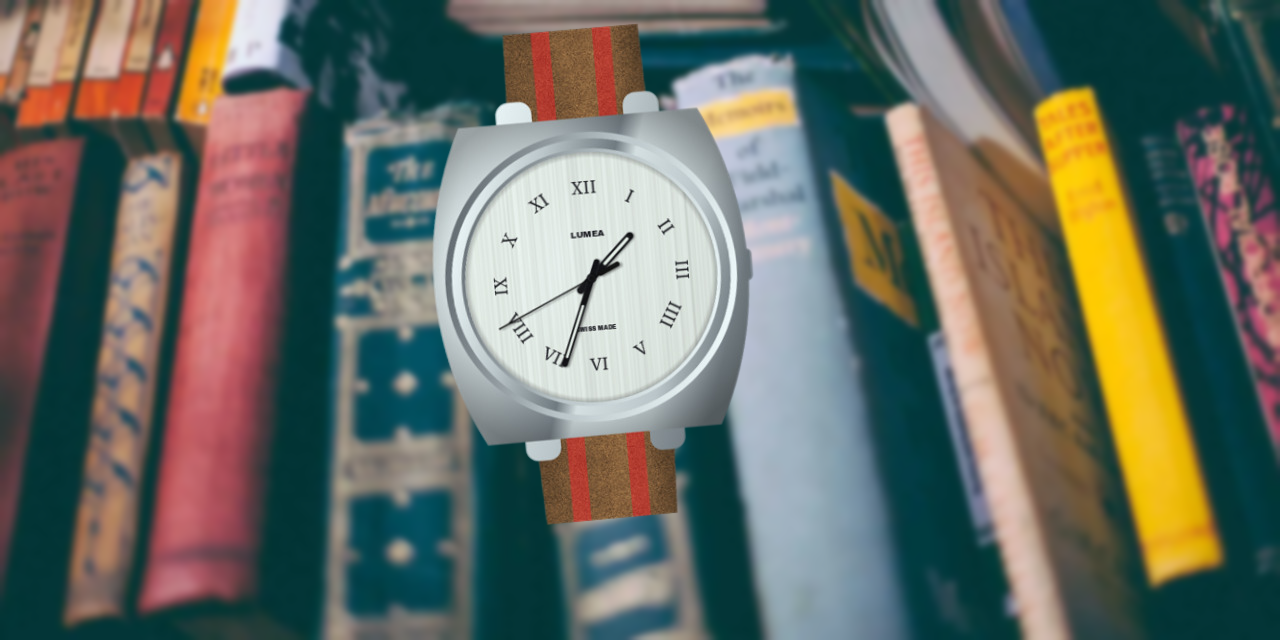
1:33:41
